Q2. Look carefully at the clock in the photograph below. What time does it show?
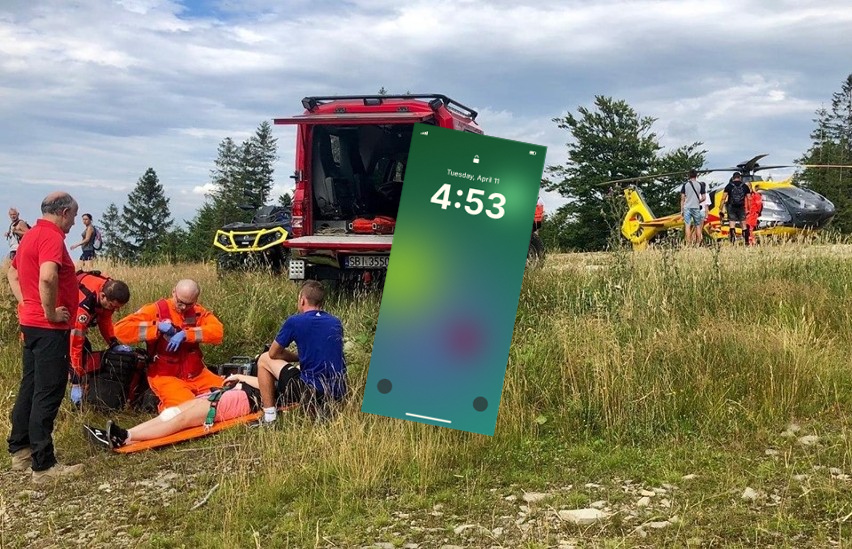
4:53
